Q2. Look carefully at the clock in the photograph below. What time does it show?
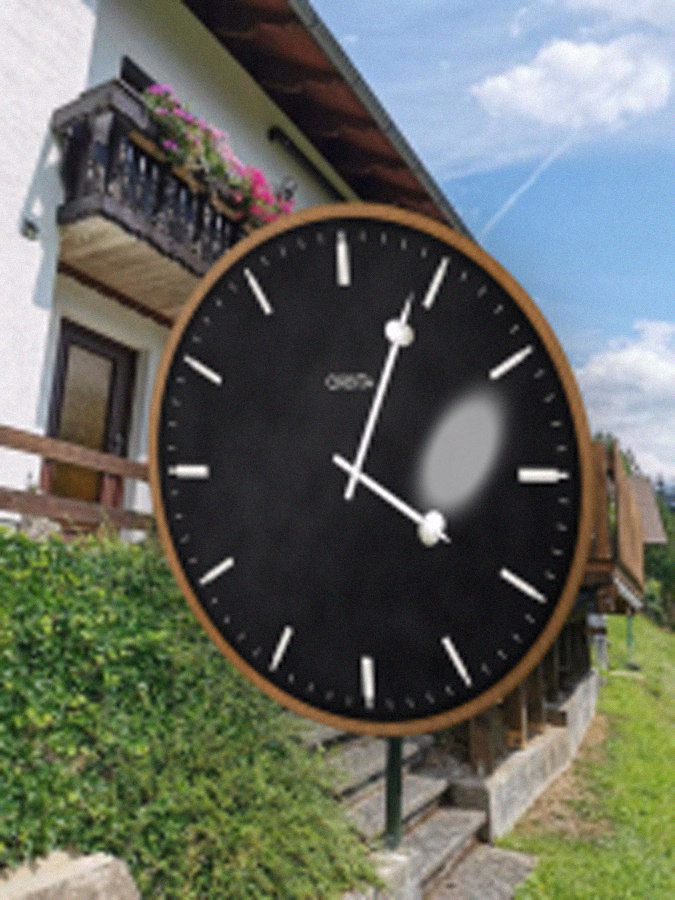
4:04
